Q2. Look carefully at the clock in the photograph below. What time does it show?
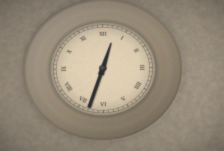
12:33
